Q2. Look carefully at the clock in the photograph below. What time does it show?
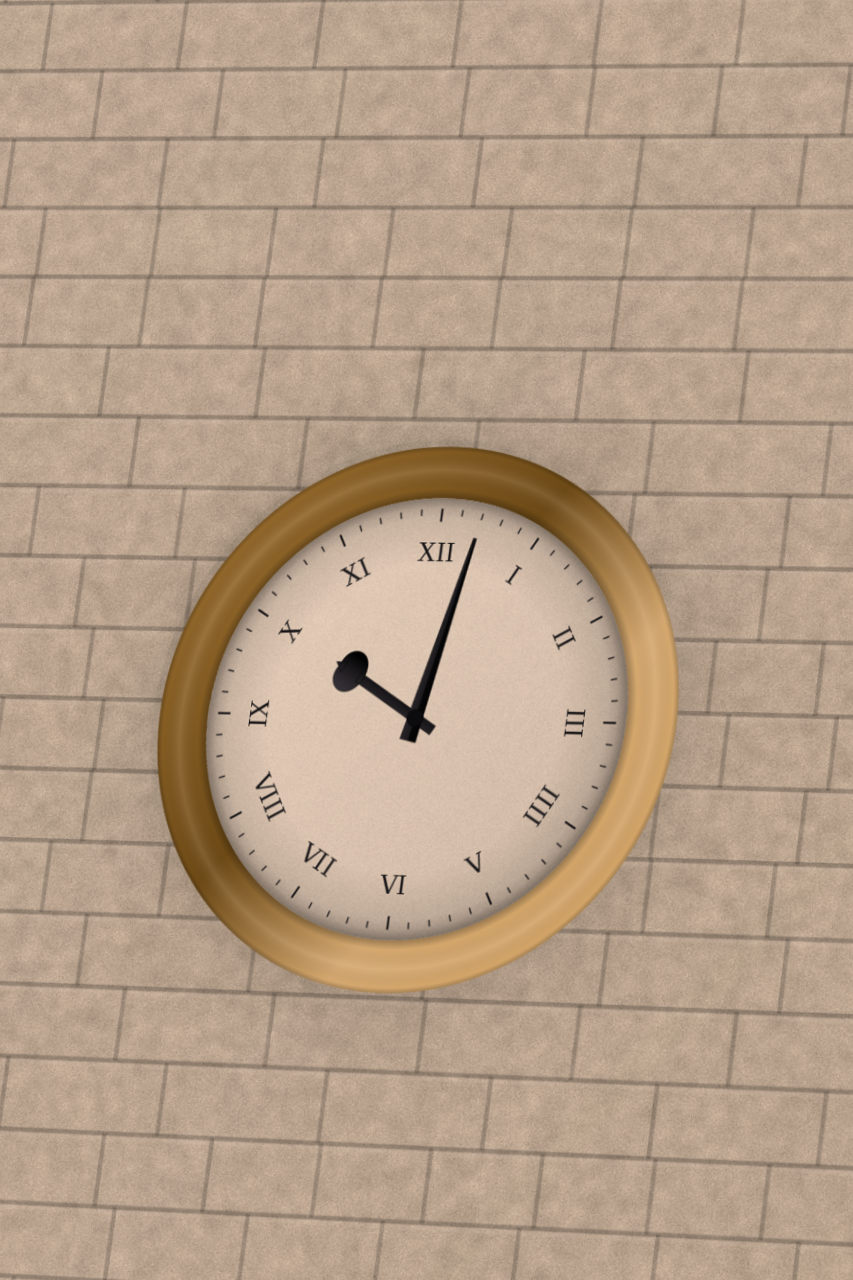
10:02
